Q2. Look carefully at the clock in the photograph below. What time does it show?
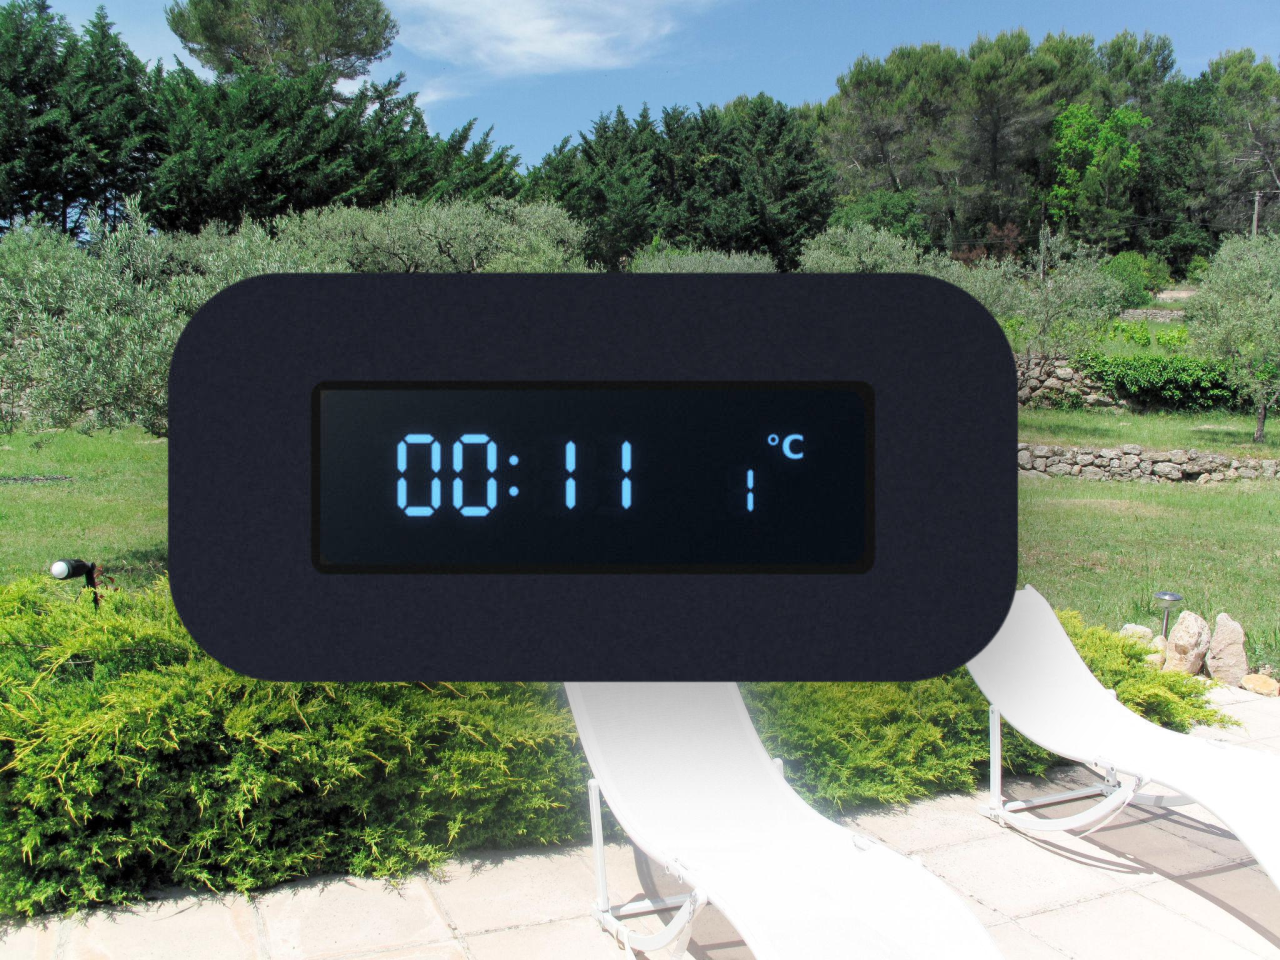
0:11
